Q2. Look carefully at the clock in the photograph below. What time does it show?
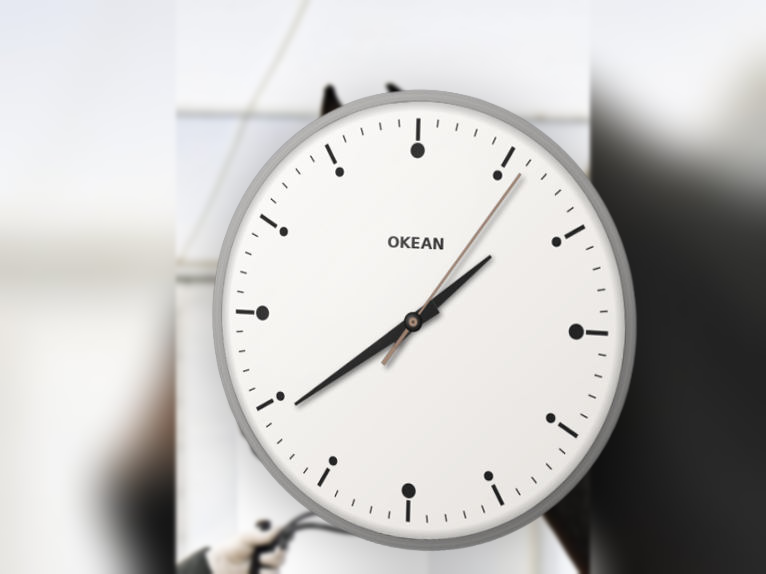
1:39:06
